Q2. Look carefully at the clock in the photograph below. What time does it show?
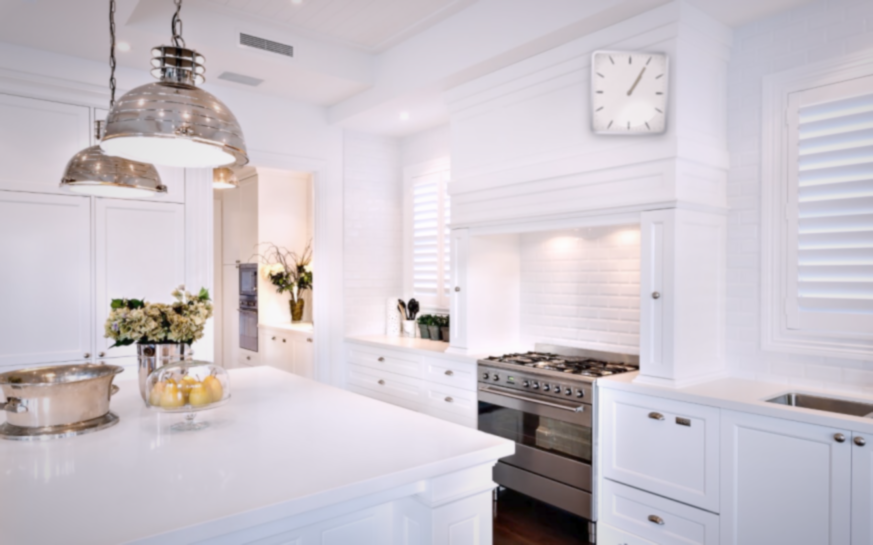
1:05
